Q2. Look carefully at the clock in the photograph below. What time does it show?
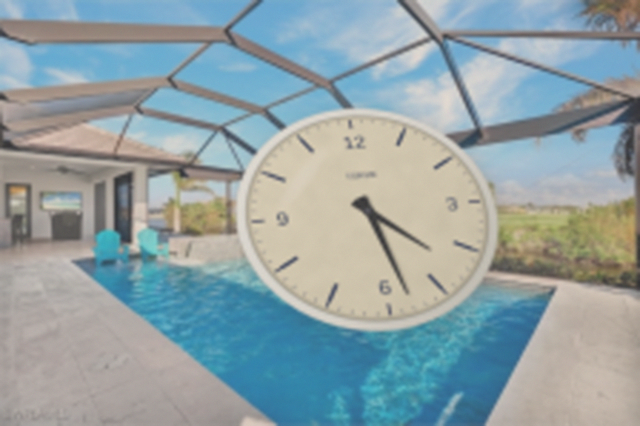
4:28
